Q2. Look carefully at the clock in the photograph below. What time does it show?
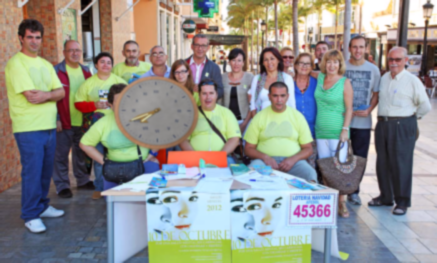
7:41
